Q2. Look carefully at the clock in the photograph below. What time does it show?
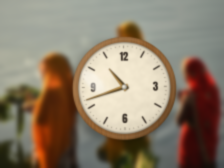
10:42
